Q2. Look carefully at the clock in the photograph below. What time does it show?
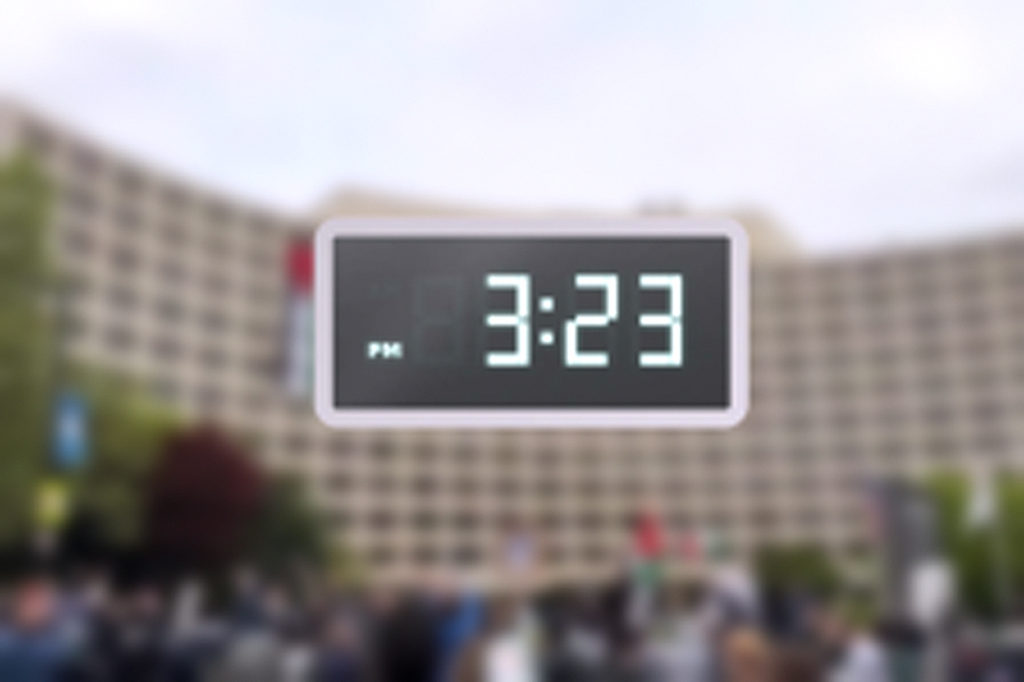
3:23
